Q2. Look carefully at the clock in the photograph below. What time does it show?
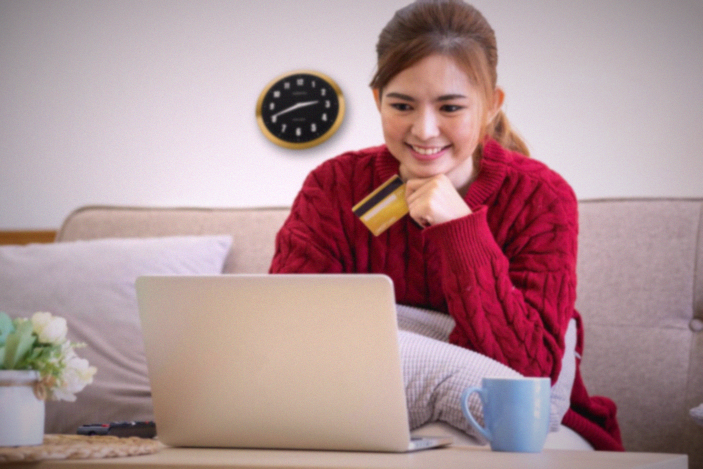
2:41
